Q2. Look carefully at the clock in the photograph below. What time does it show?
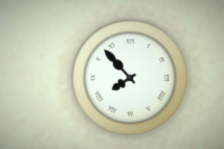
7:53
